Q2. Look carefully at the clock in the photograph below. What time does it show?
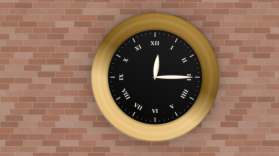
12:15
